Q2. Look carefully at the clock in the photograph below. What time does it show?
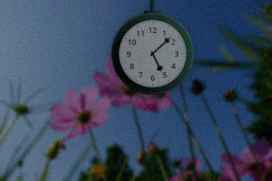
5:08
